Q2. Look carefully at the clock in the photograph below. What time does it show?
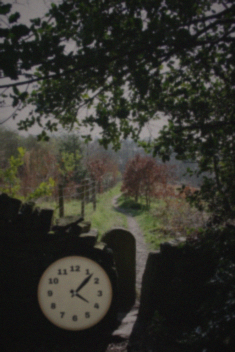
4:07
